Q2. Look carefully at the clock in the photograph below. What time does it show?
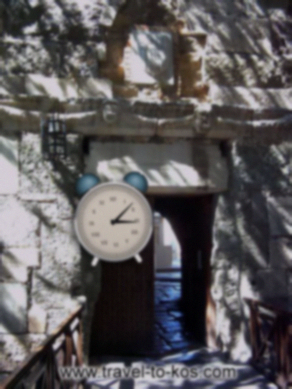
3:08
